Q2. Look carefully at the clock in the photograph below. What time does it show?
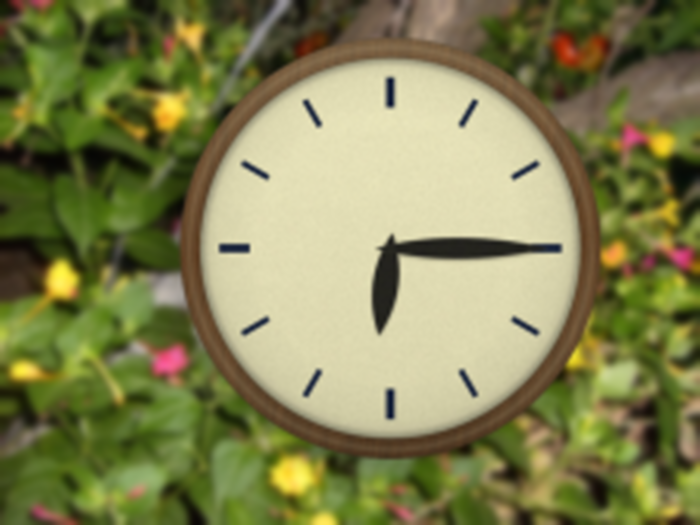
6:15
